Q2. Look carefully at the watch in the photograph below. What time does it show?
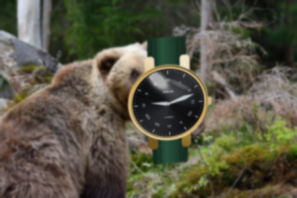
9:12
